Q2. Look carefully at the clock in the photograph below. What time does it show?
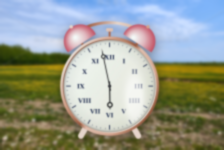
5:58
